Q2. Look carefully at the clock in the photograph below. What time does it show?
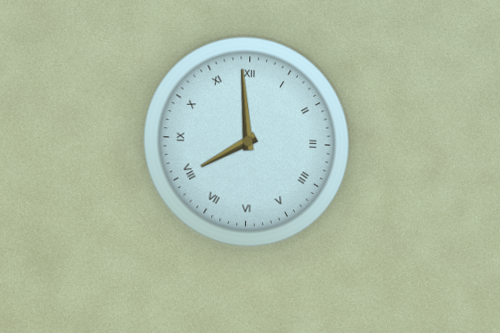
7:59
